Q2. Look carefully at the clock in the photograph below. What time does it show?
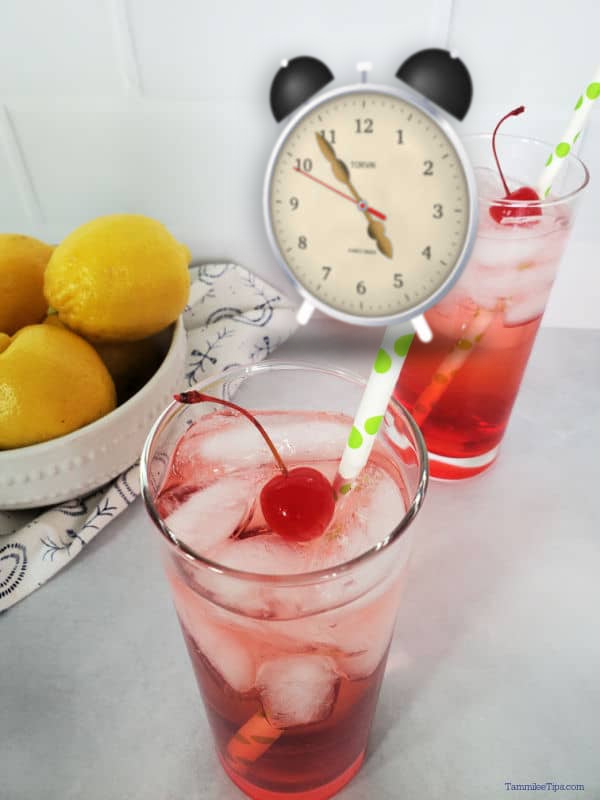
4:53:49
